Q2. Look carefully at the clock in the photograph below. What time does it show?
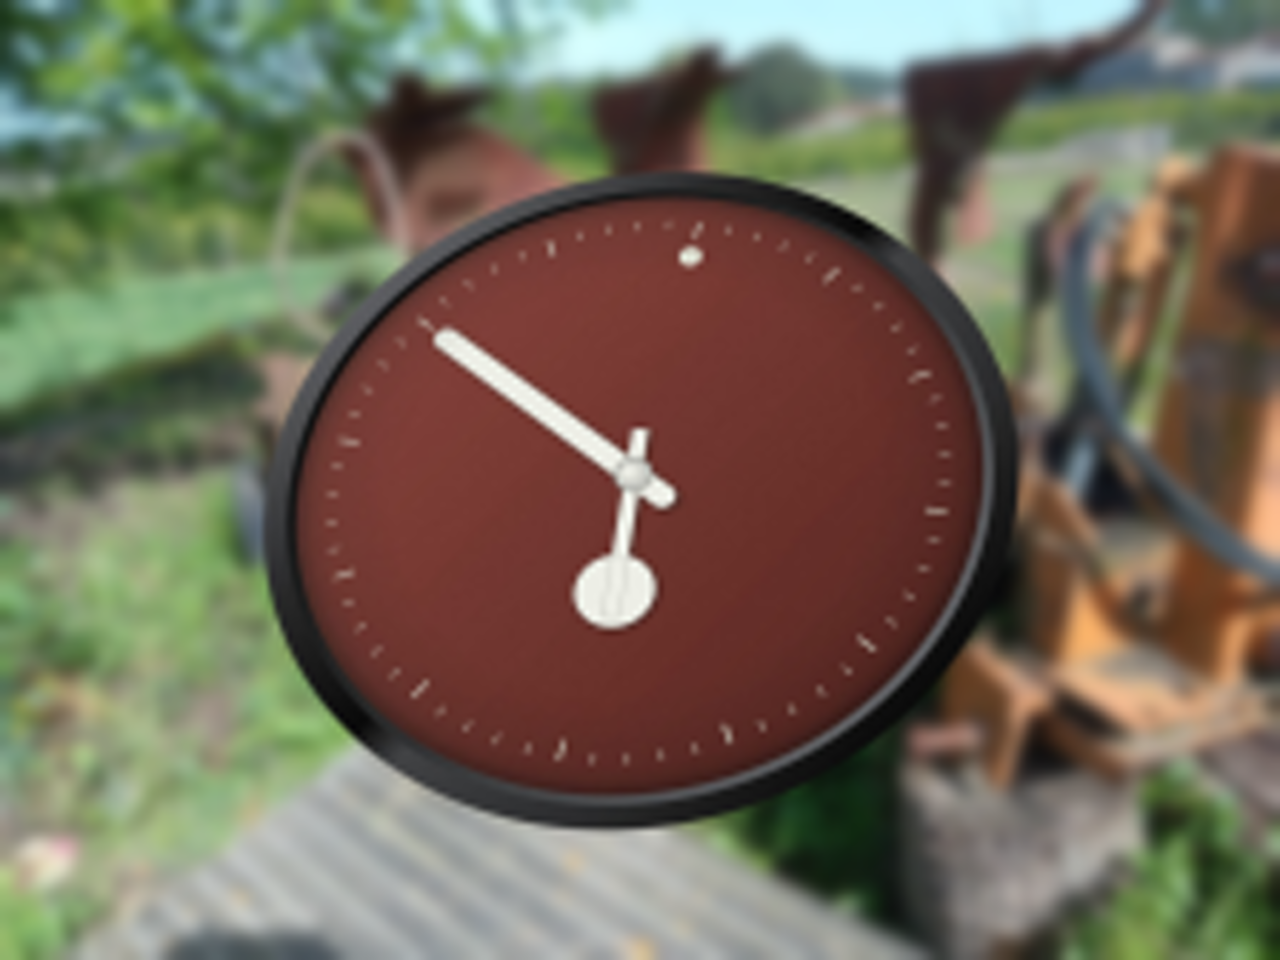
5:50
